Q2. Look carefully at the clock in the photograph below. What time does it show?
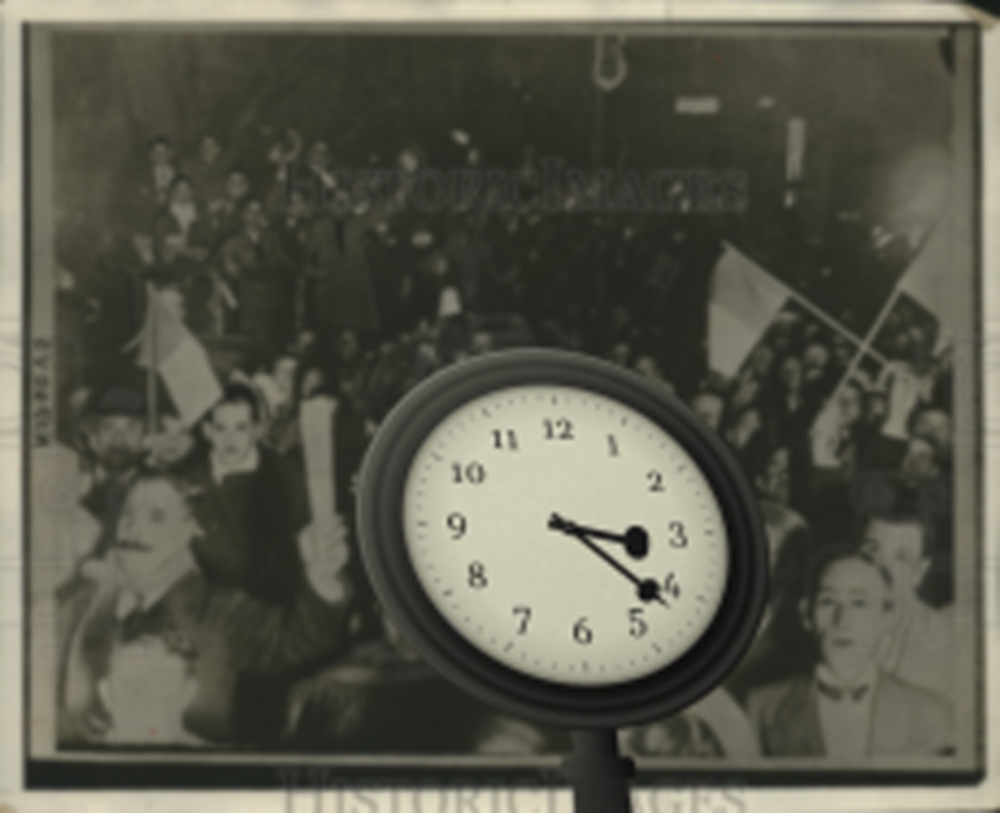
3:22
